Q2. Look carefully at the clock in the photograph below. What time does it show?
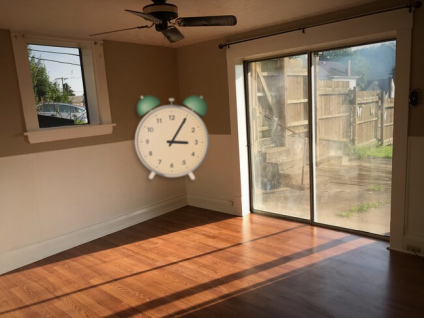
3:05
